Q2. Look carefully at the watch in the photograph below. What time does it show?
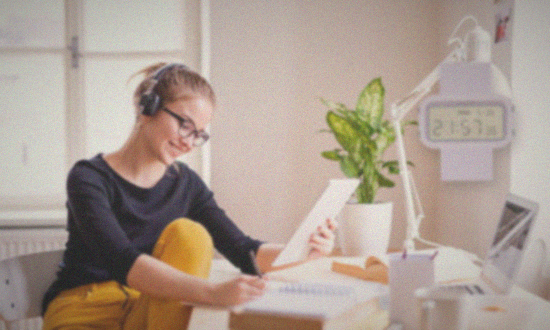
21:57
